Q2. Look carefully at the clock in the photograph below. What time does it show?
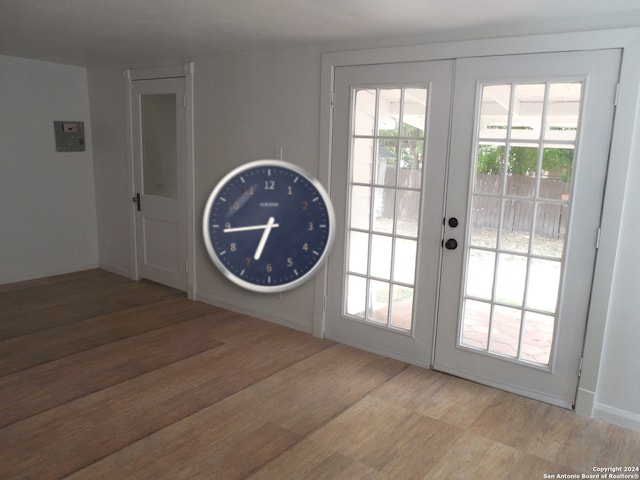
6:44
